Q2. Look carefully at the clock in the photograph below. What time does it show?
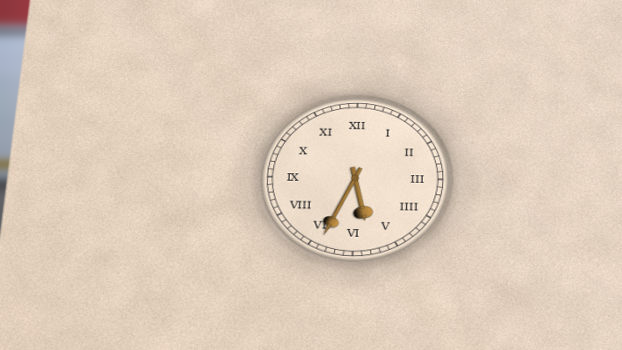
5:34
